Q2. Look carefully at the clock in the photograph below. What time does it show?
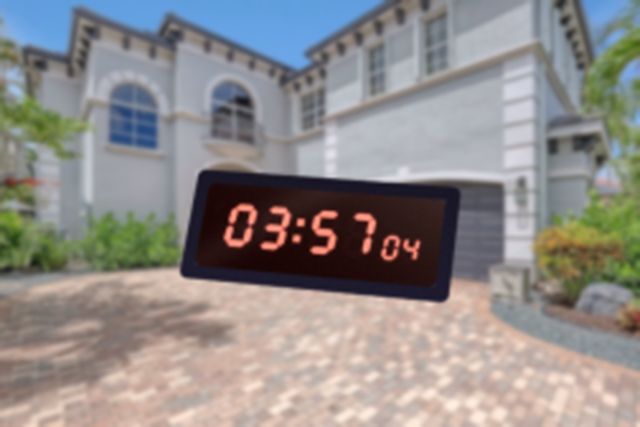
3:57:04
